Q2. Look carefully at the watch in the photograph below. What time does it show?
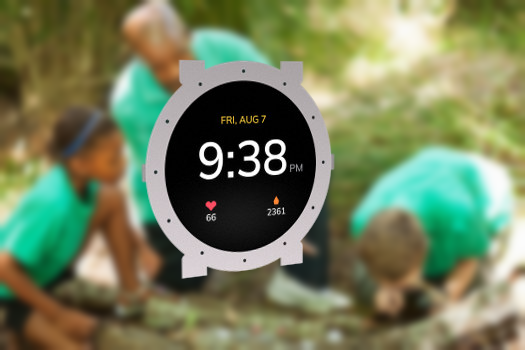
9:38
